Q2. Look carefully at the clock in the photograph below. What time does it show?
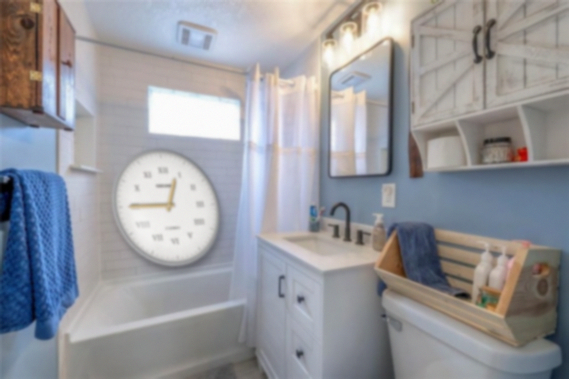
12:45
